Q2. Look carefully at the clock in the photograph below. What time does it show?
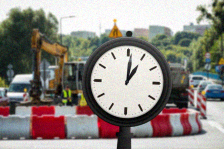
1:01
